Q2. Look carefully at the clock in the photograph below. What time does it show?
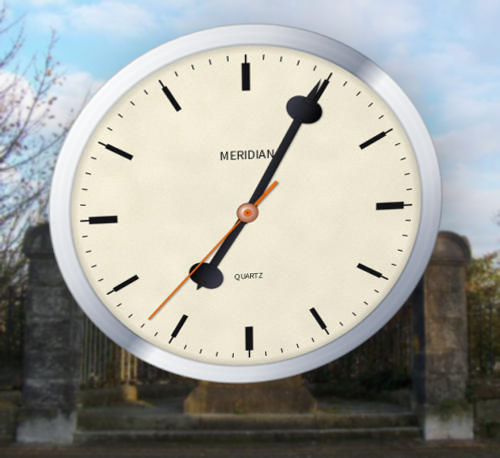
7:04:37
